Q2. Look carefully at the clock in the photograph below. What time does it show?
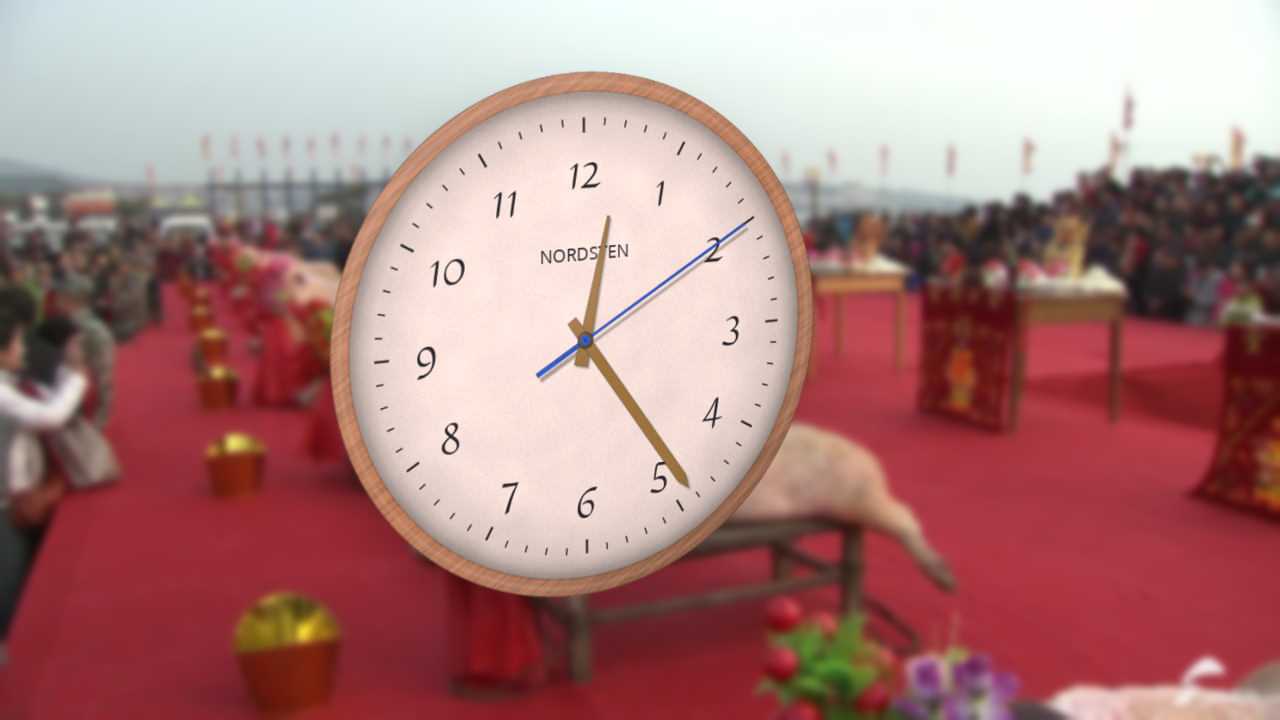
12:24:10
